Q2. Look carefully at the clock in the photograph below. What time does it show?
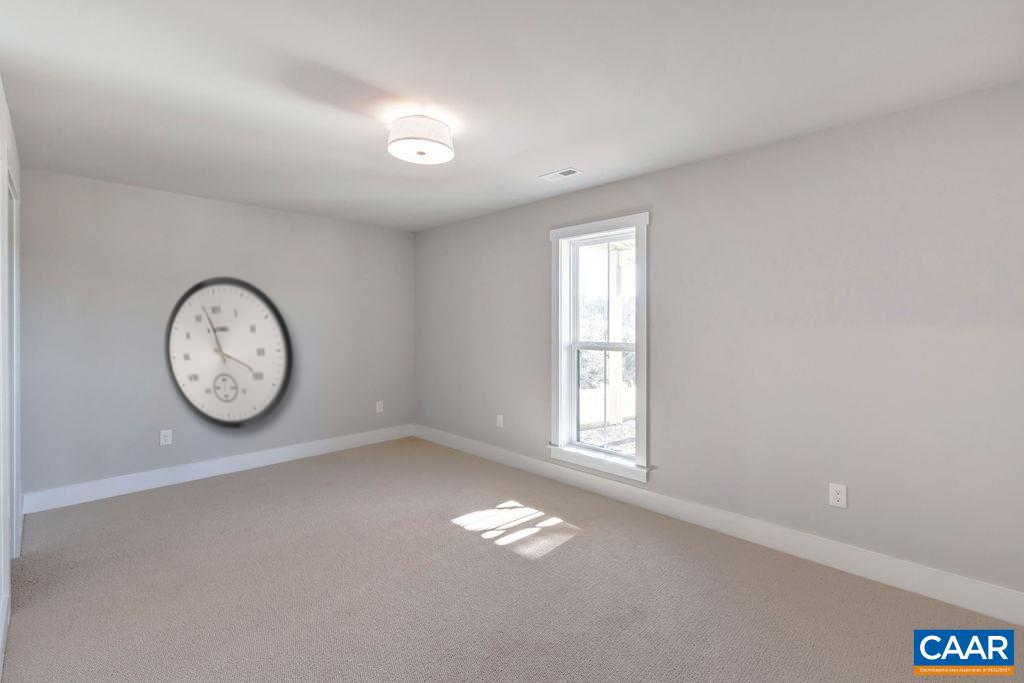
3:57
